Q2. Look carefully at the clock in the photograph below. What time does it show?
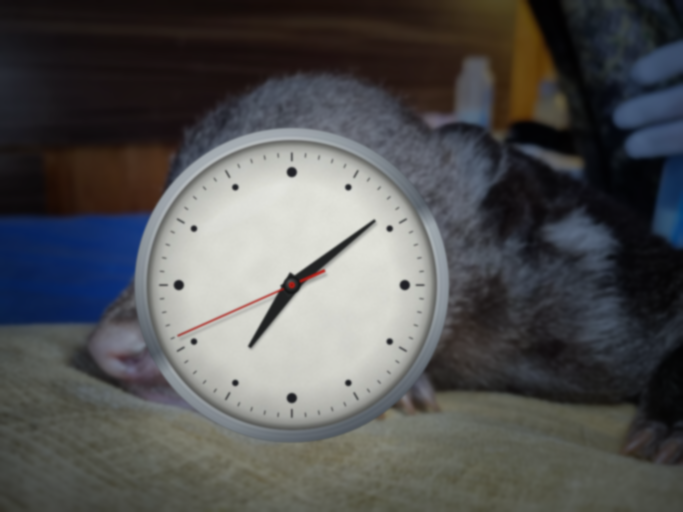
7:08:41
